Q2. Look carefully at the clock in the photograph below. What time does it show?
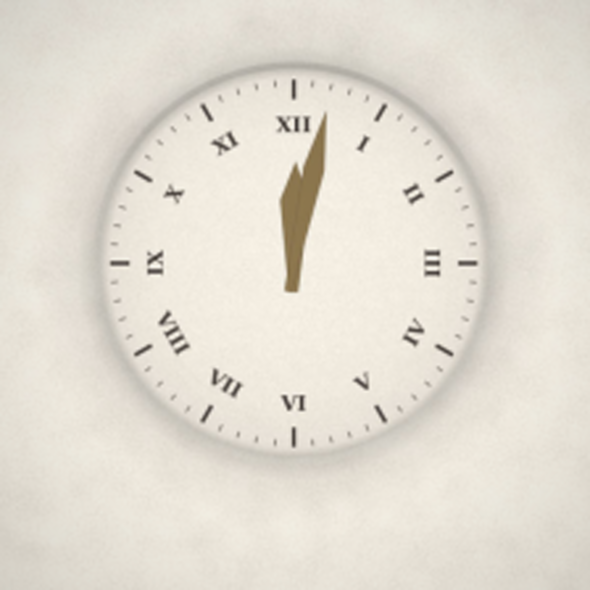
12:02
